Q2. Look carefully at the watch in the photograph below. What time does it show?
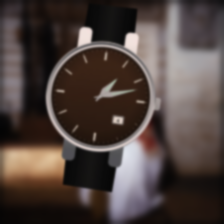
1:12
